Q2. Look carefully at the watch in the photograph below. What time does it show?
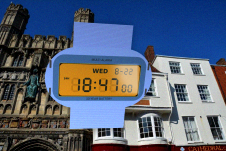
18:47:00
